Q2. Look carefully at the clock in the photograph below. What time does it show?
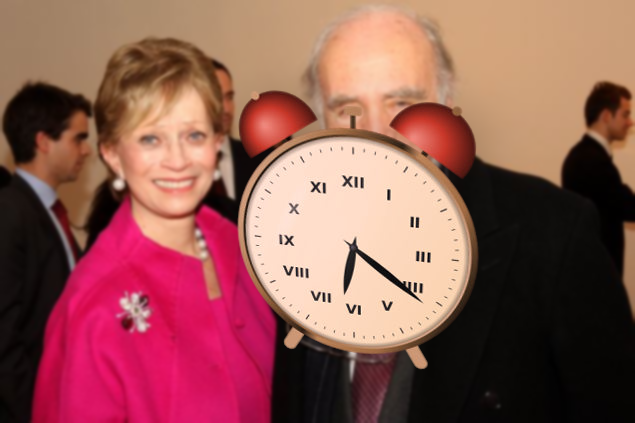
6:21
